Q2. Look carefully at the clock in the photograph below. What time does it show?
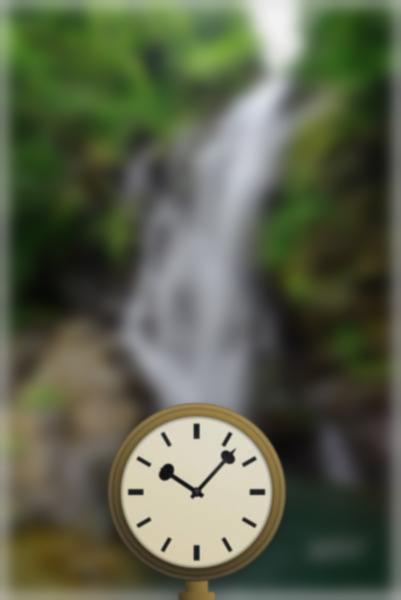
10:07
